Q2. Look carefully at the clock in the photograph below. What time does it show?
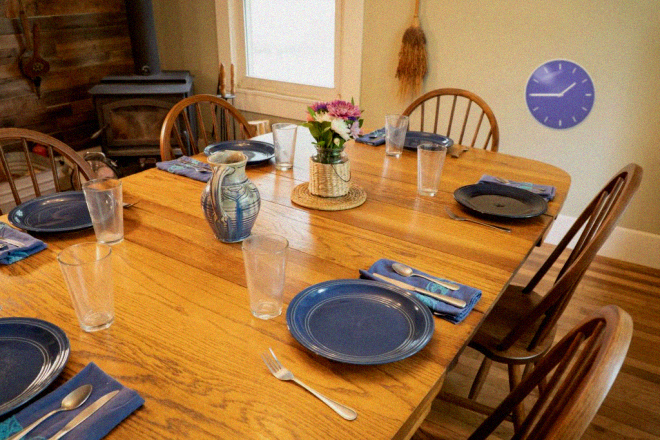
1:45
